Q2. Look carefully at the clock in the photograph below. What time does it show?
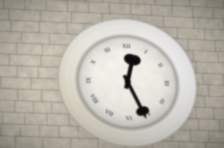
12:26
